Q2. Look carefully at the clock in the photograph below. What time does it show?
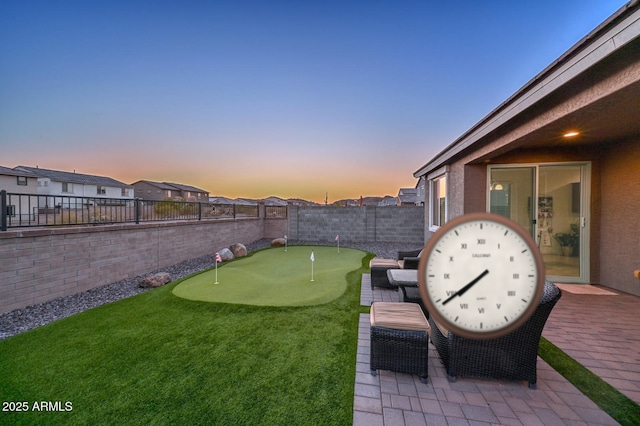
7:39
